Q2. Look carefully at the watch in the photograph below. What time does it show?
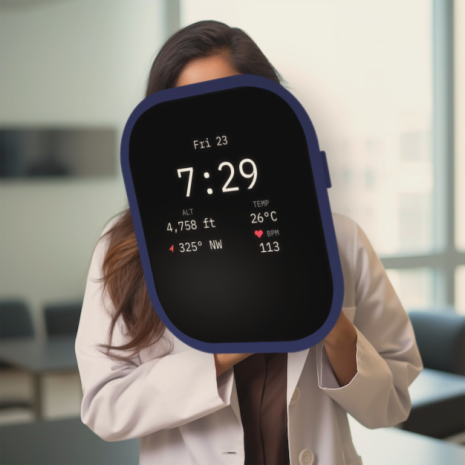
7:29
